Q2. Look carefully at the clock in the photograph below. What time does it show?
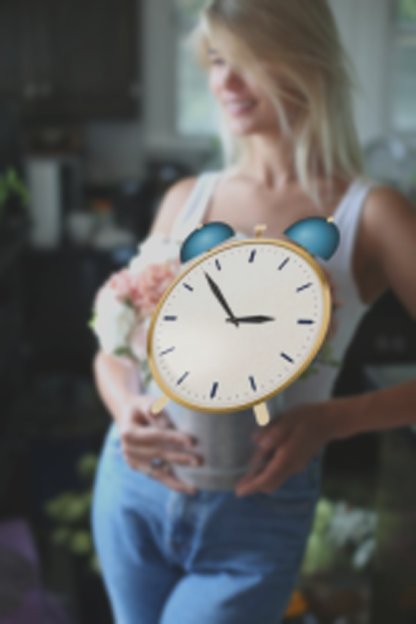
2:53
